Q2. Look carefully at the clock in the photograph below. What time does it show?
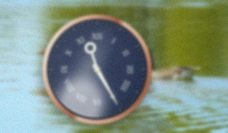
11:25
